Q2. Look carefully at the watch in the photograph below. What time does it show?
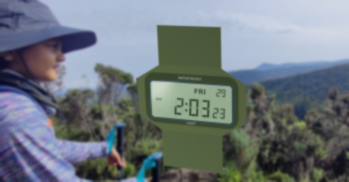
2:03:23
